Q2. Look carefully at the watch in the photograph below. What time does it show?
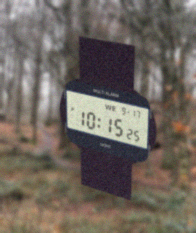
10:15:25
